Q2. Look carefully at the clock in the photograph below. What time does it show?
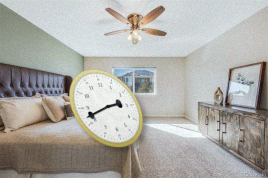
2:42
